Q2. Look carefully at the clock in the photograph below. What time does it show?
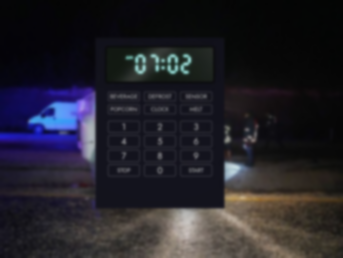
7:02
